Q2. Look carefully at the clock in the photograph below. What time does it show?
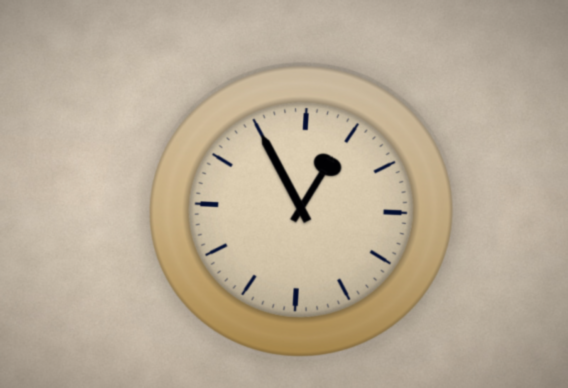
12:55
